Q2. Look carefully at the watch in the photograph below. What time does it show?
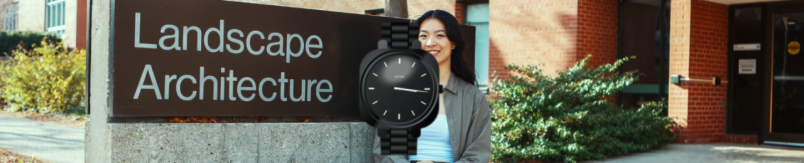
3:16
